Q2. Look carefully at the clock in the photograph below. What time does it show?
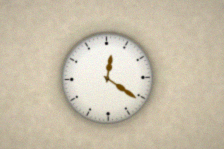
12:21
